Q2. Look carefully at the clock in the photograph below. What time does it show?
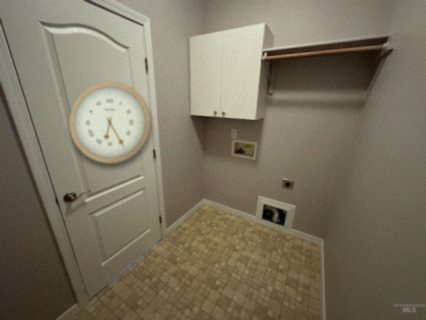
6:25
